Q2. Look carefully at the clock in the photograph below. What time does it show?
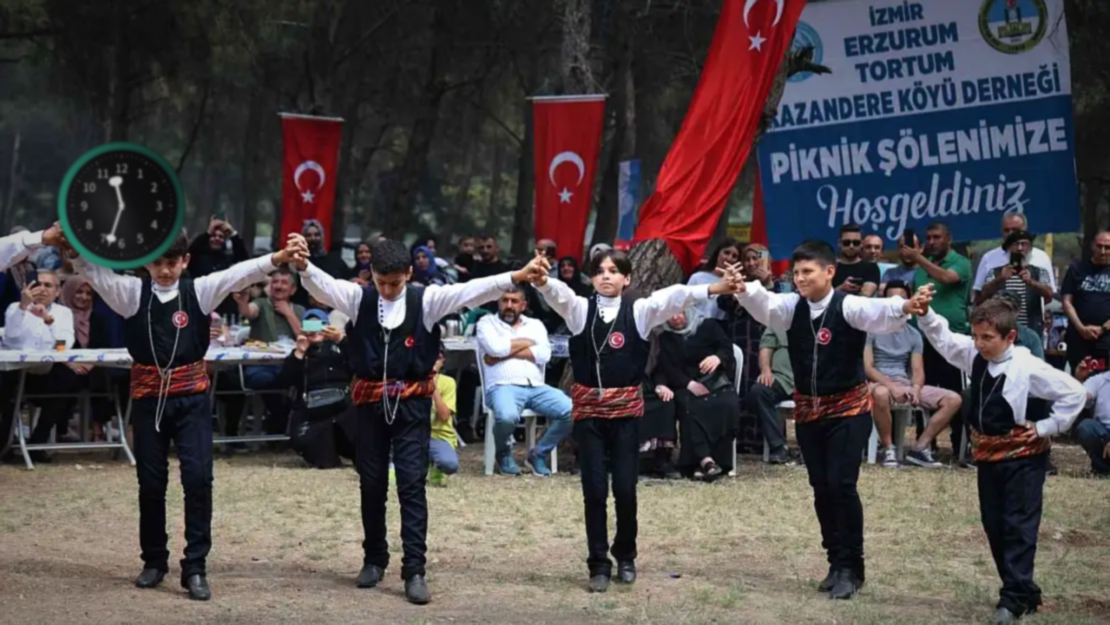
11:33
